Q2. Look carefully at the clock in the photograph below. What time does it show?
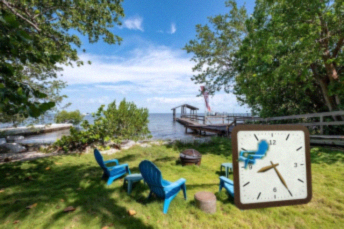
8:25
